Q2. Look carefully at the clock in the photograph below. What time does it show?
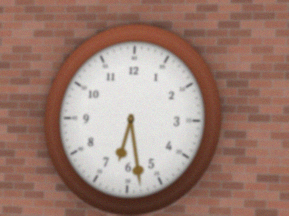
6:28
